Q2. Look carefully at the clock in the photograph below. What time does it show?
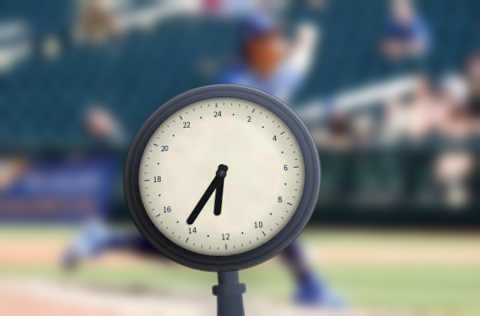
12:36
